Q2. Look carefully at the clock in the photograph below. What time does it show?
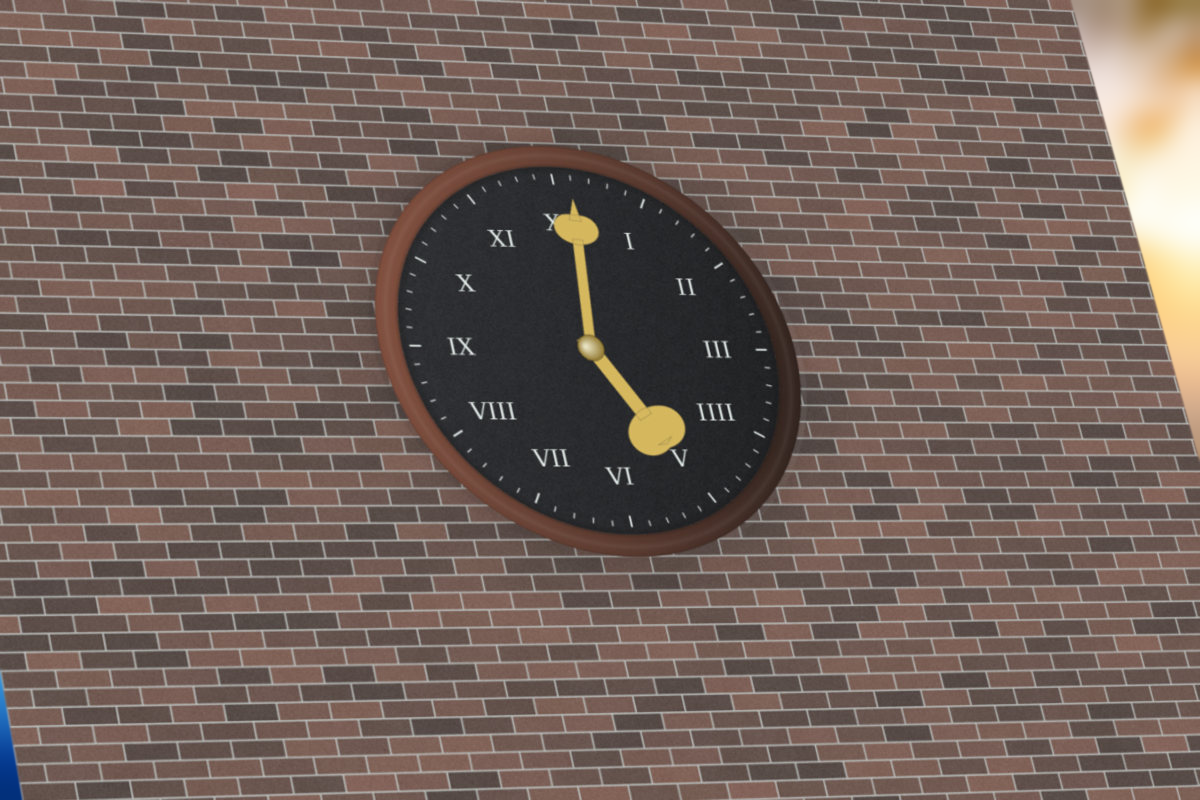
5:01
